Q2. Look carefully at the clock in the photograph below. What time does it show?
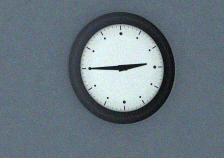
2:45
